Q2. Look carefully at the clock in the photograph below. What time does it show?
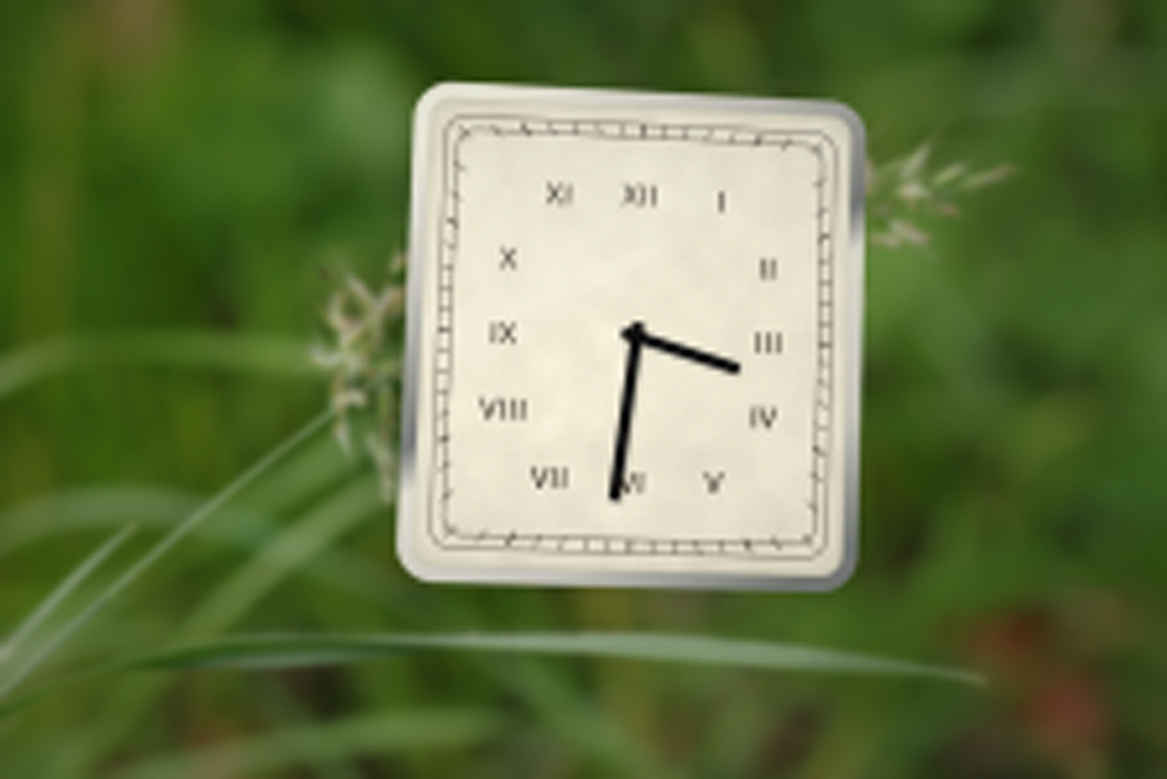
3:31
